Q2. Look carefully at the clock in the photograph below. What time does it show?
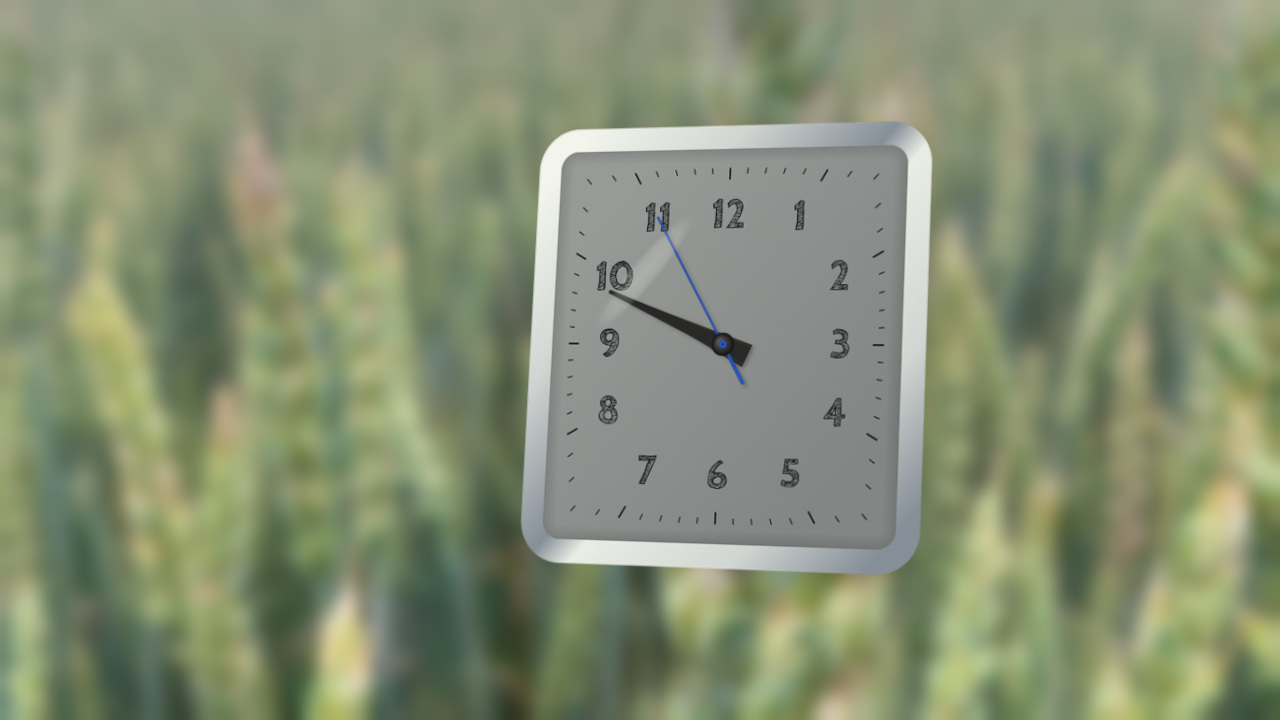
9:48:55
